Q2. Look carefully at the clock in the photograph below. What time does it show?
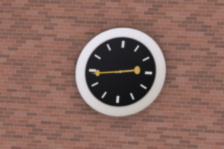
2:44
